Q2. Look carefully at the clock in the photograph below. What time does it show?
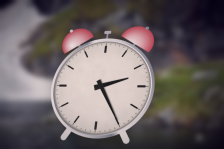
2:25
